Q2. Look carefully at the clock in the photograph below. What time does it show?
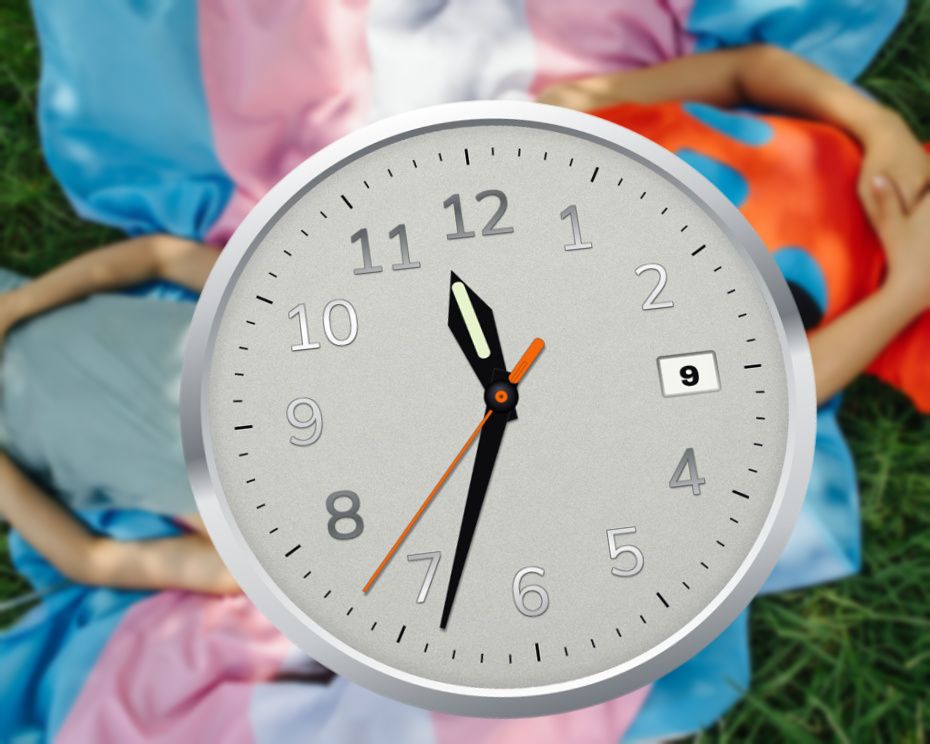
11:33:37
